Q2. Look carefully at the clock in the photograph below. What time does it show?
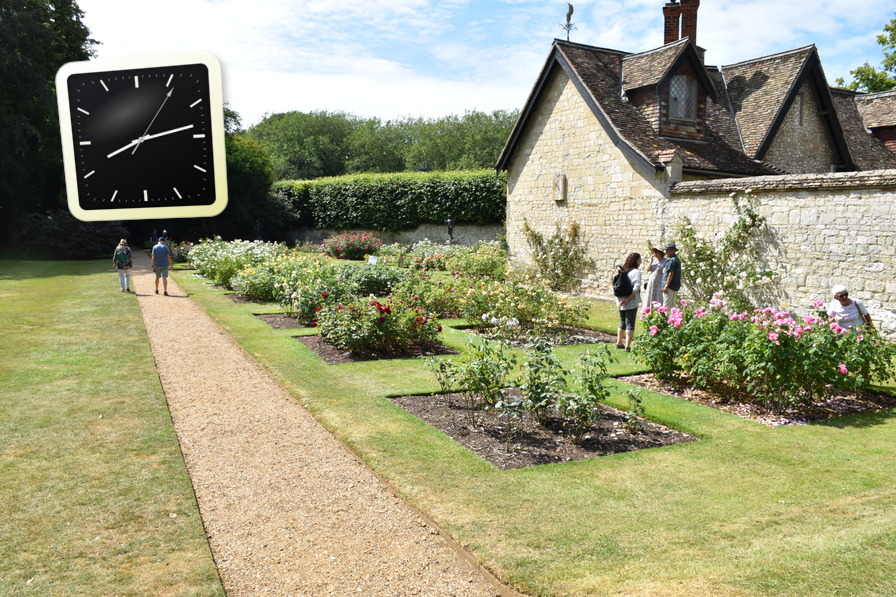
8:13:06
